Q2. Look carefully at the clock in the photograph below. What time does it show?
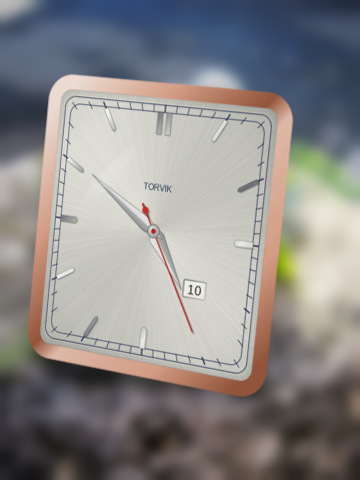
4:50:25
